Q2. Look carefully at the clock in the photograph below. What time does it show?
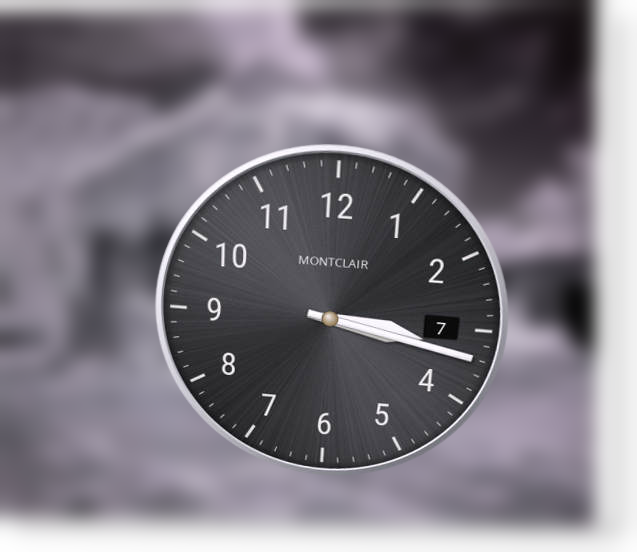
3:17
